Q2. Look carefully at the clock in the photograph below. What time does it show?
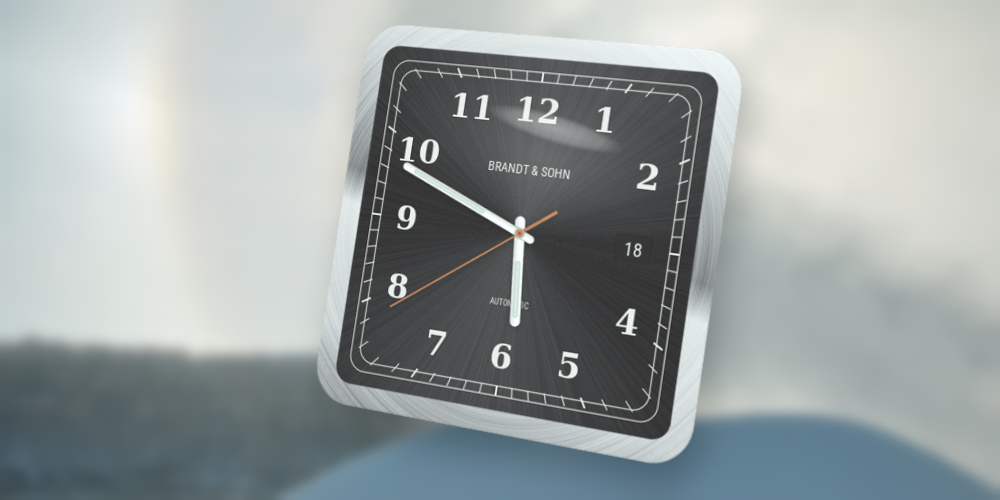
5:48:39
